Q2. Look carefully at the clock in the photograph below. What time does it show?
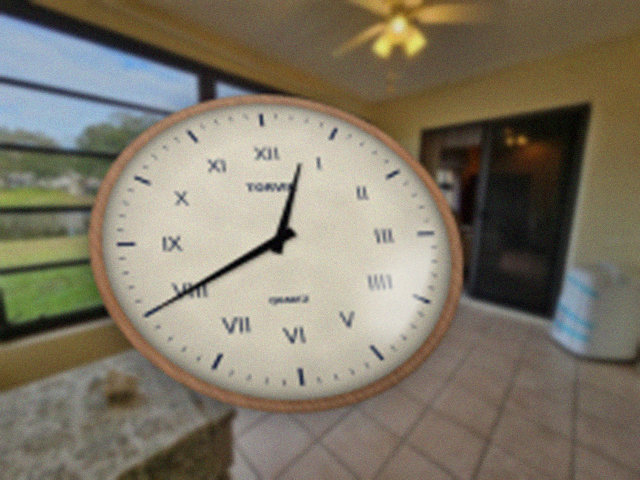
12:40
